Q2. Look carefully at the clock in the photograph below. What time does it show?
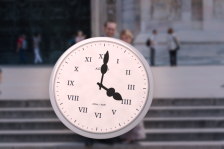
4:01
